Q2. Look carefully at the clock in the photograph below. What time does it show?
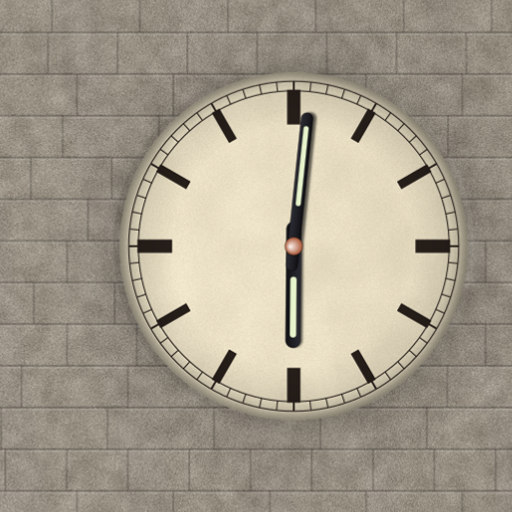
6:01
